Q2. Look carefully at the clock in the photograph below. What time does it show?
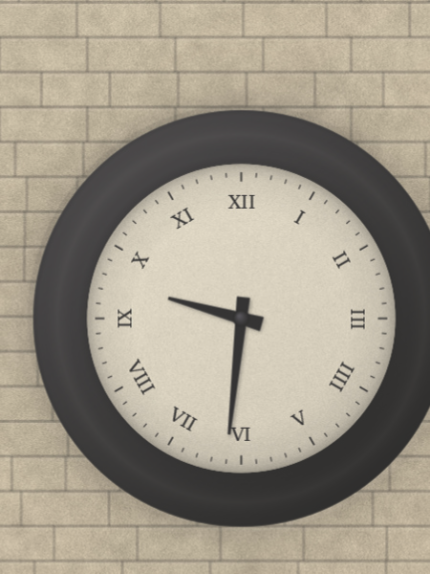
9:31
